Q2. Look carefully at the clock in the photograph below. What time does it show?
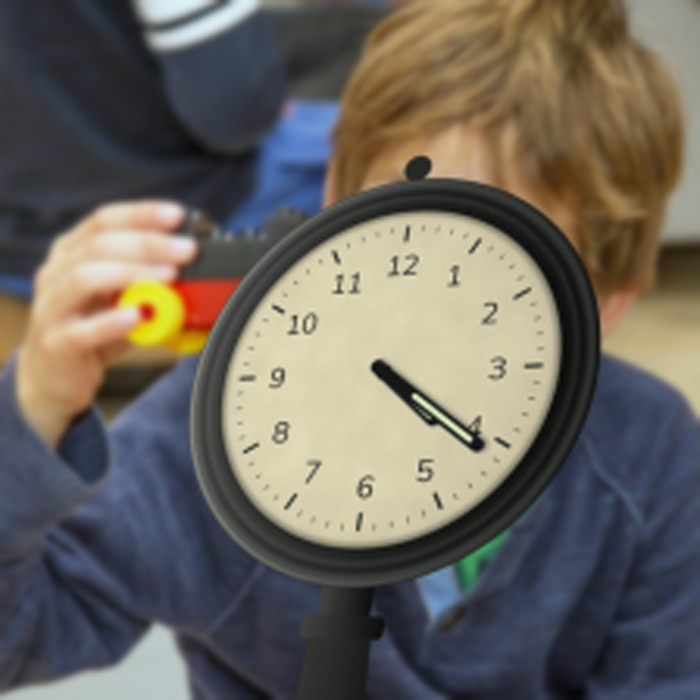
4:21
